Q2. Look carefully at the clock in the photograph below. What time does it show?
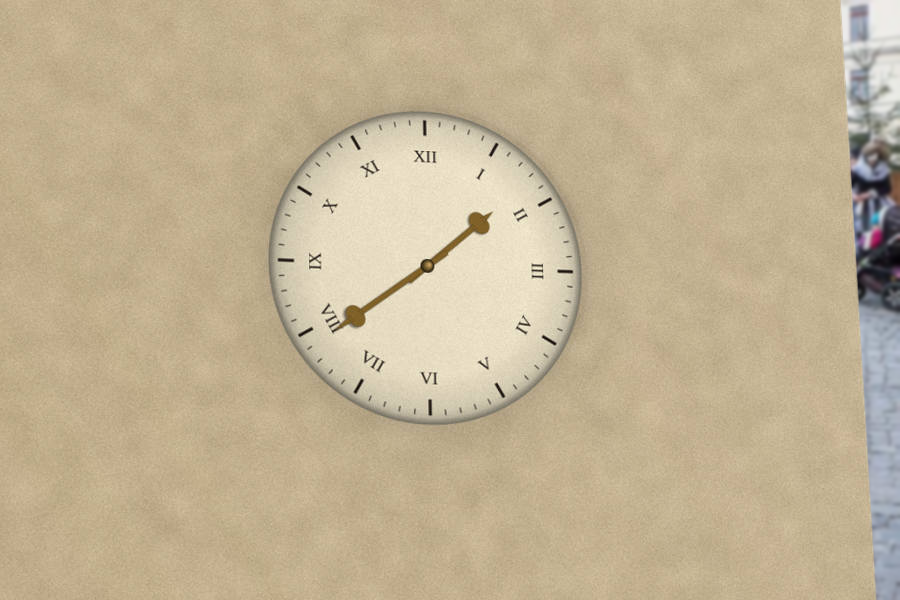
1:39
